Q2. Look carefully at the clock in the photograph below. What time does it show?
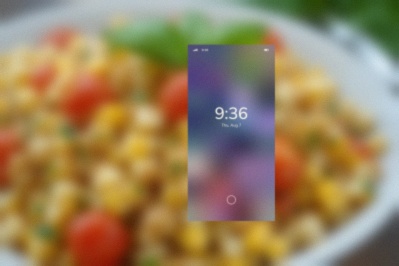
9:36
